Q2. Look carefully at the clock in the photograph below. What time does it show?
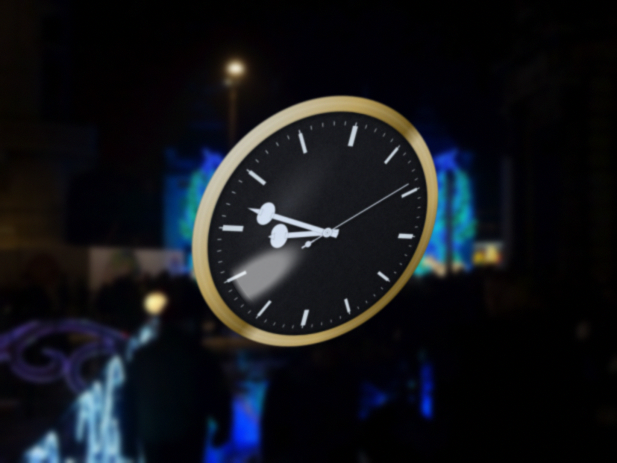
8:47:09
